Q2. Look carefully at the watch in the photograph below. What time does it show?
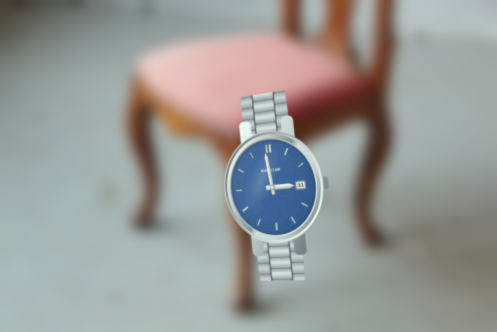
2:59
